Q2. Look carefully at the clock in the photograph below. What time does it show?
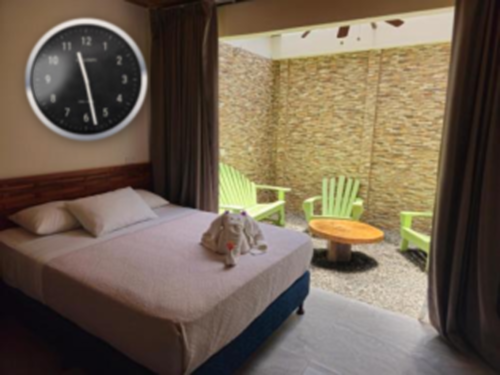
11:28
